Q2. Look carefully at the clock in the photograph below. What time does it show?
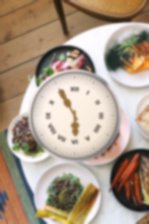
5:55
